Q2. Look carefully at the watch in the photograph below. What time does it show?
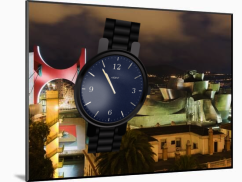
10:54
